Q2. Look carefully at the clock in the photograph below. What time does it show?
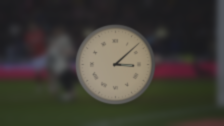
3:08
